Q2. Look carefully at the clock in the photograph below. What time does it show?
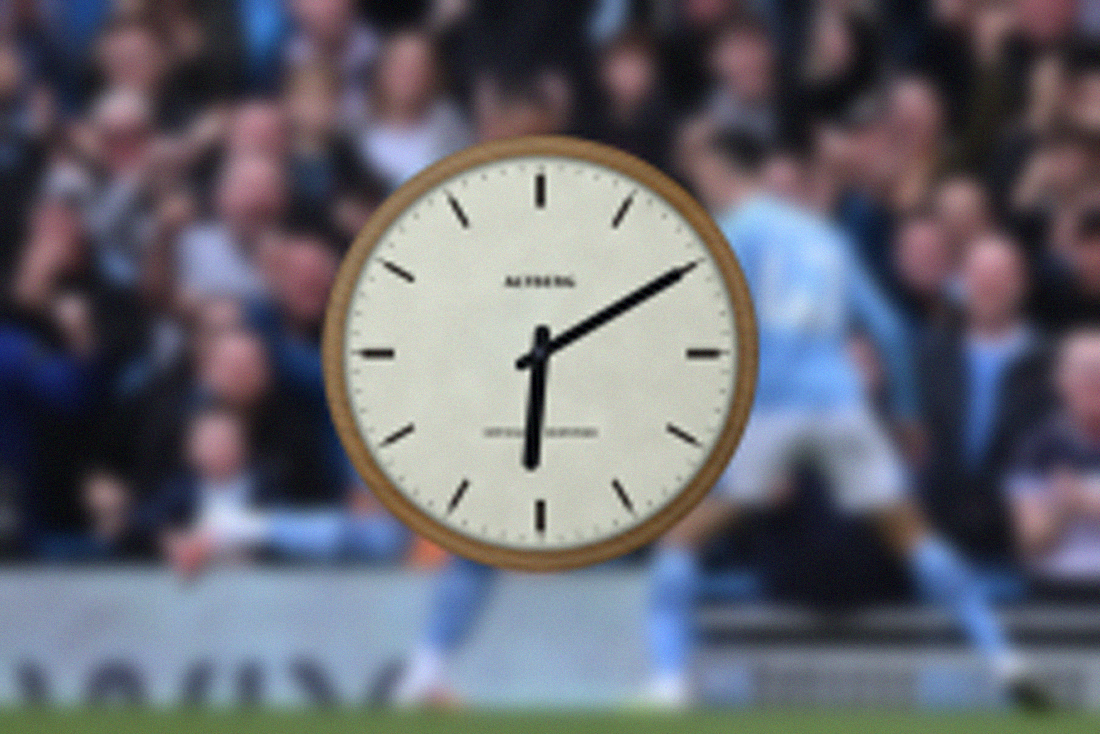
6:10
